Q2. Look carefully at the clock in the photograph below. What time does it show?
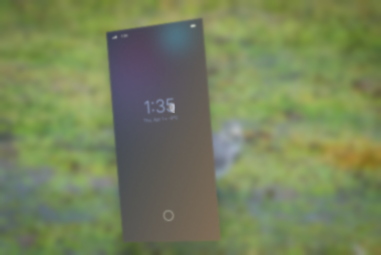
1:35
